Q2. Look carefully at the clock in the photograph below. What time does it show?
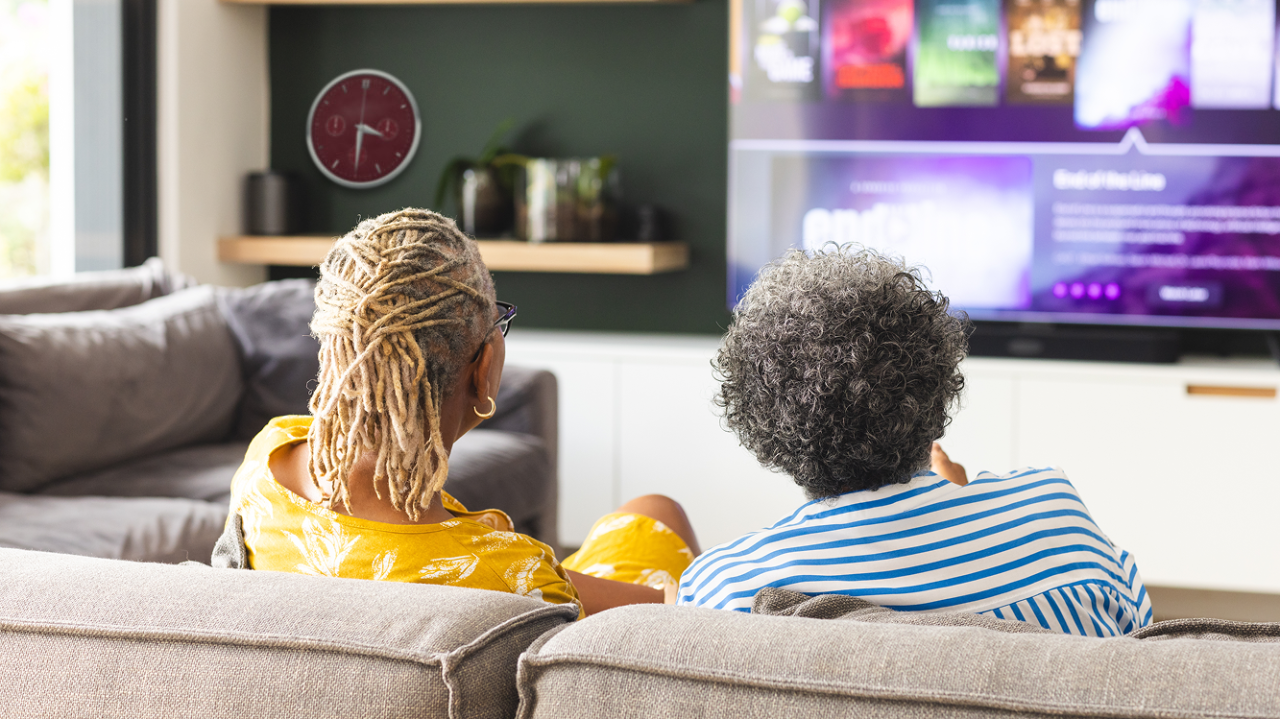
3:30
